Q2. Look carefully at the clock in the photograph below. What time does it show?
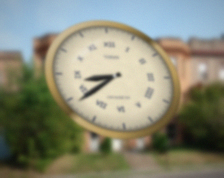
8:39
